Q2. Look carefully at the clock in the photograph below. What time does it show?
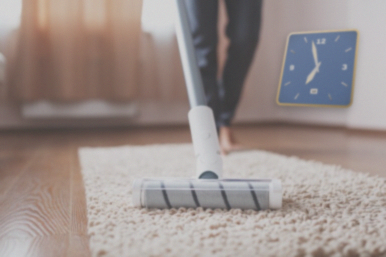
6:57
